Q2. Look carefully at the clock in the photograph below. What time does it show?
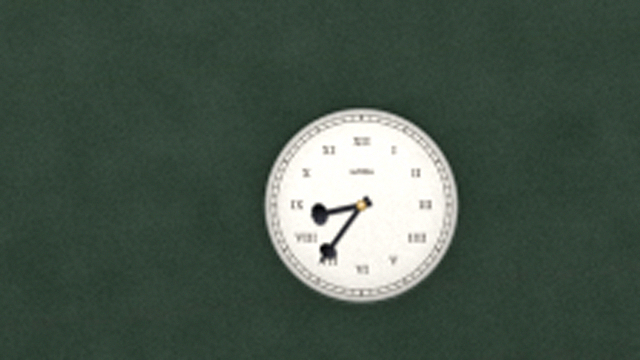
8:36
